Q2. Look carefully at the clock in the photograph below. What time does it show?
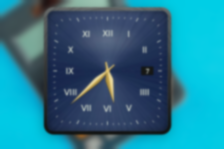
5:38
